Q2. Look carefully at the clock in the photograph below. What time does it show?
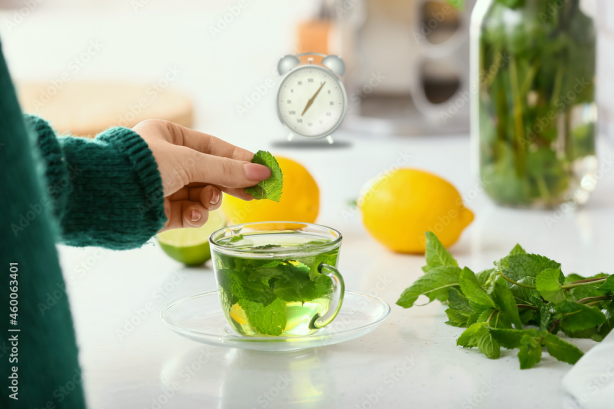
7:06
